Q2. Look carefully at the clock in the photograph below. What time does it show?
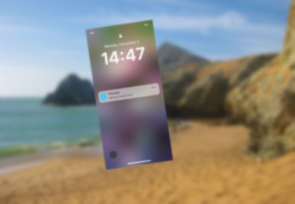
14:47
